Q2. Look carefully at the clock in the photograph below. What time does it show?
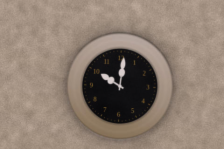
10:01
